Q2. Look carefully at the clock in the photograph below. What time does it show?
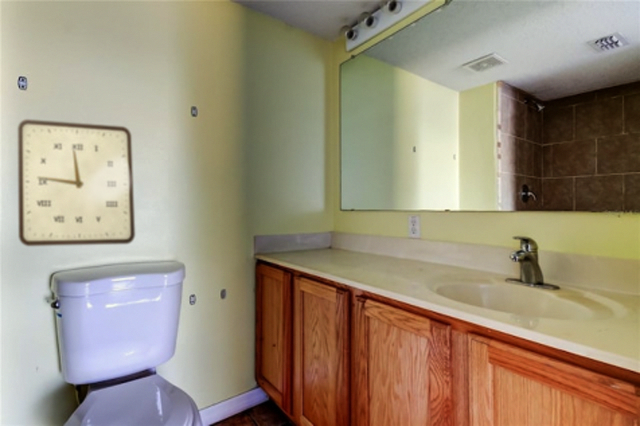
11:46
